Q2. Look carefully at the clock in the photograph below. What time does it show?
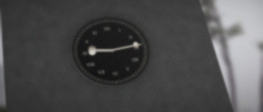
9:14
